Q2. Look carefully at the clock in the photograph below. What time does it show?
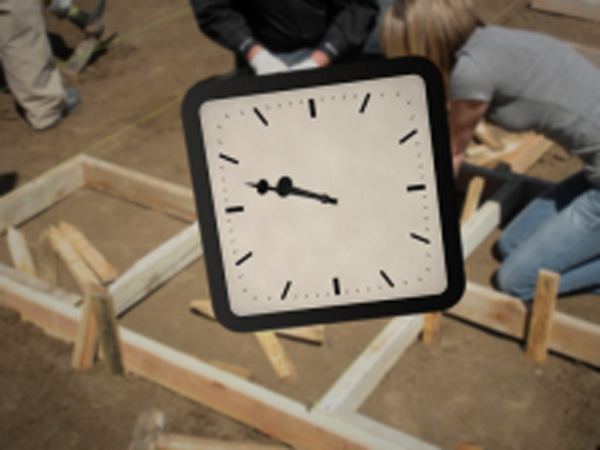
9:48
